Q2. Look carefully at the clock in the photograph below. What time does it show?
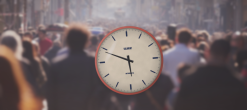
5:49
